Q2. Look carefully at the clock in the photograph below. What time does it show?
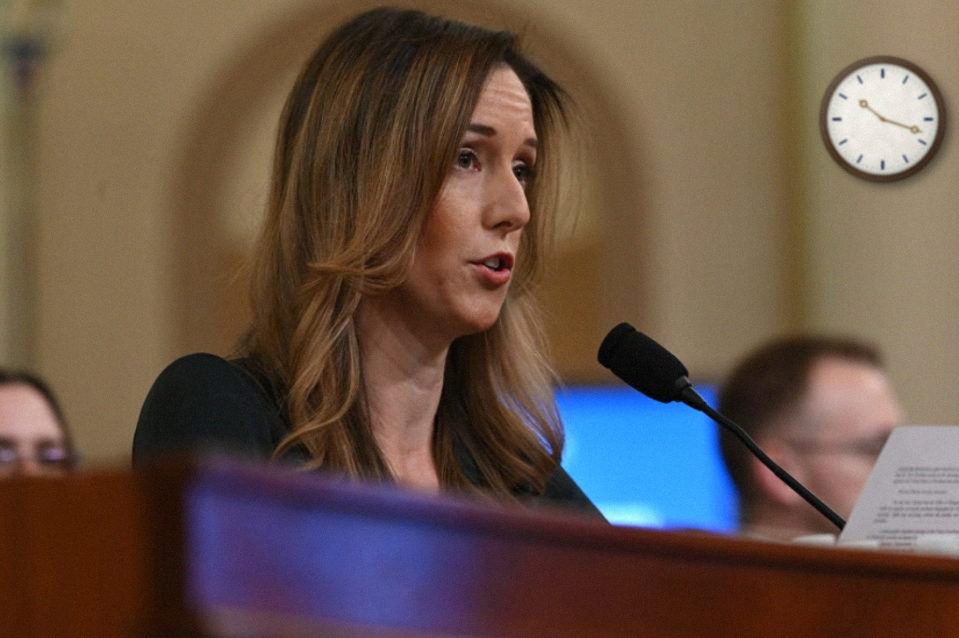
10:18
